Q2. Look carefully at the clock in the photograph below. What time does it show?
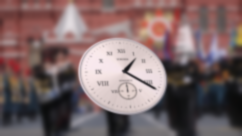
1:21
